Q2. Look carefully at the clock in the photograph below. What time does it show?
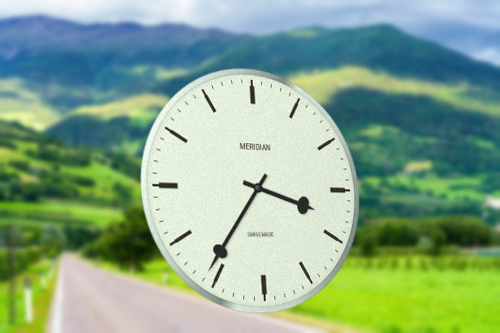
3:36
